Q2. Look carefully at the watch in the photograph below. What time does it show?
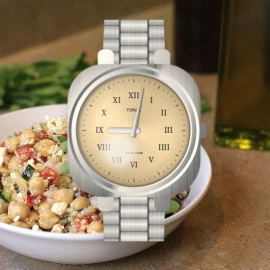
9:02
